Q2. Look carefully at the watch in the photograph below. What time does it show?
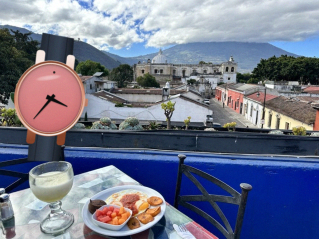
3:36
